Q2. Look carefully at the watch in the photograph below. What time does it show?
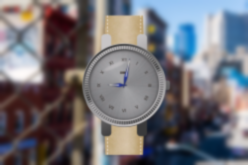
9:02
